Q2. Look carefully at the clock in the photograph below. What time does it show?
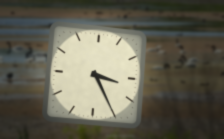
3:25
